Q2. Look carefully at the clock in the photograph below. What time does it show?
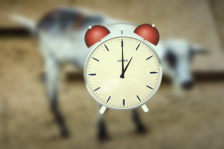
1:00
